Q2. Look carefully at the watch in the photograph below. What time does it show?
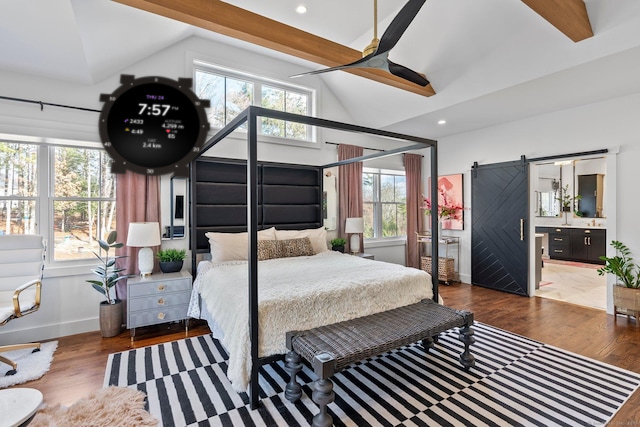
7:57
